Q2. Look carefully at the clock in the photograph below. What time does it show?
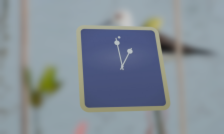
12:59
